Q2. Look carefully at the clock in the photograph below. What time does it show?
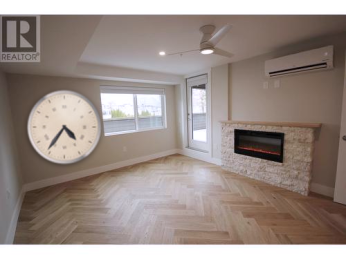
4:36
